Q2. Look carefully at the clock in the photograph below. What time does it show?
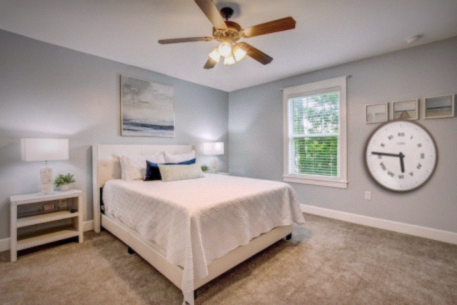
5:46
